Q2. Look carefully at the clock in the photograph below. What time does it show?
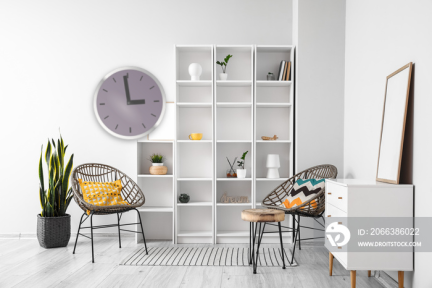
2:59
